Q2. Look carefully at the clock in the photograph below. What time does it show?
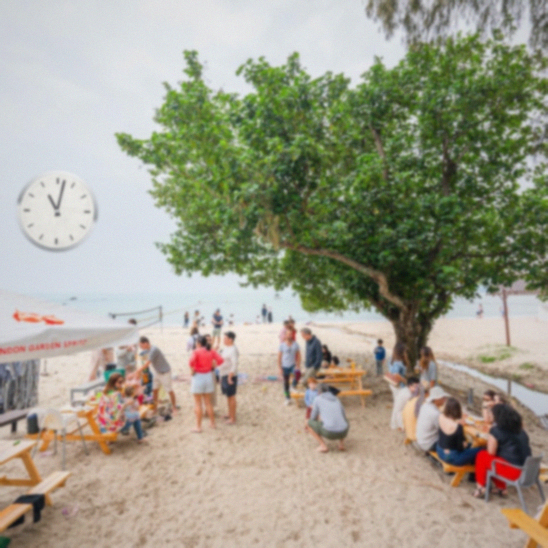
11:02
